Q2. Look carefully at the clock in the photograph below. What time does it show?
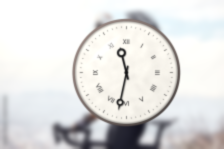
11:32
